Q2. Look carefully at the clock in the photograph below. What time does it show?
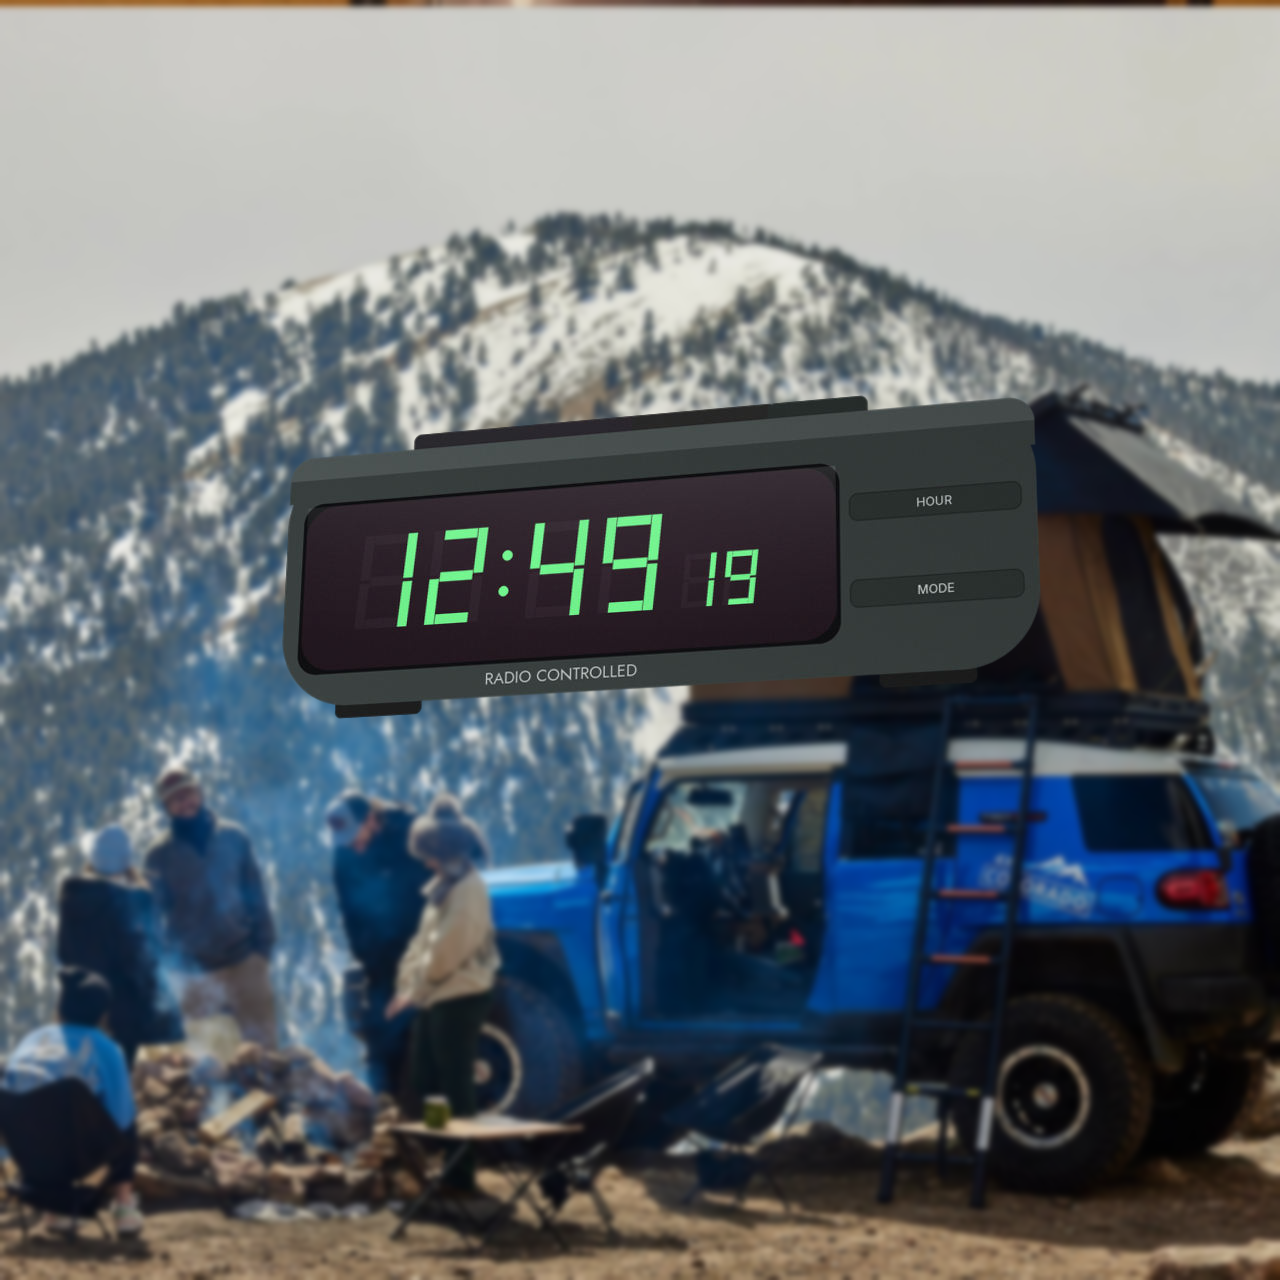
12:49:19
